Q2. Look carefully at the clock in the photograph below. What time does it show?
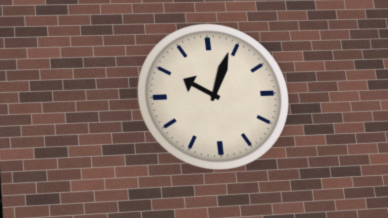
10:04
